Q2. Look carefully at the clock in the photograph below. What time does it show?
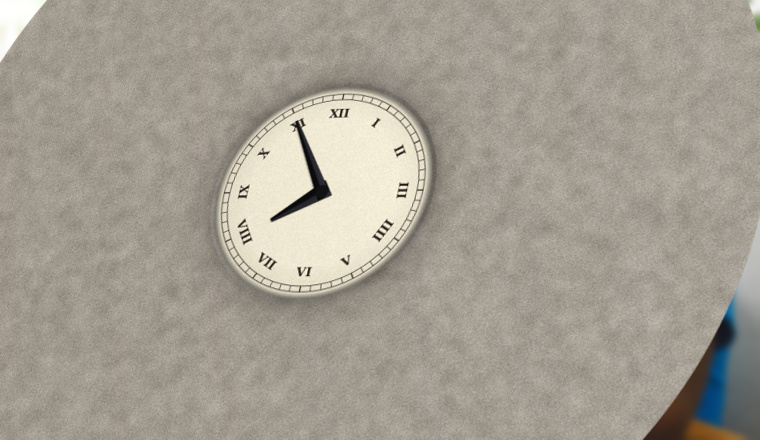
7:55
